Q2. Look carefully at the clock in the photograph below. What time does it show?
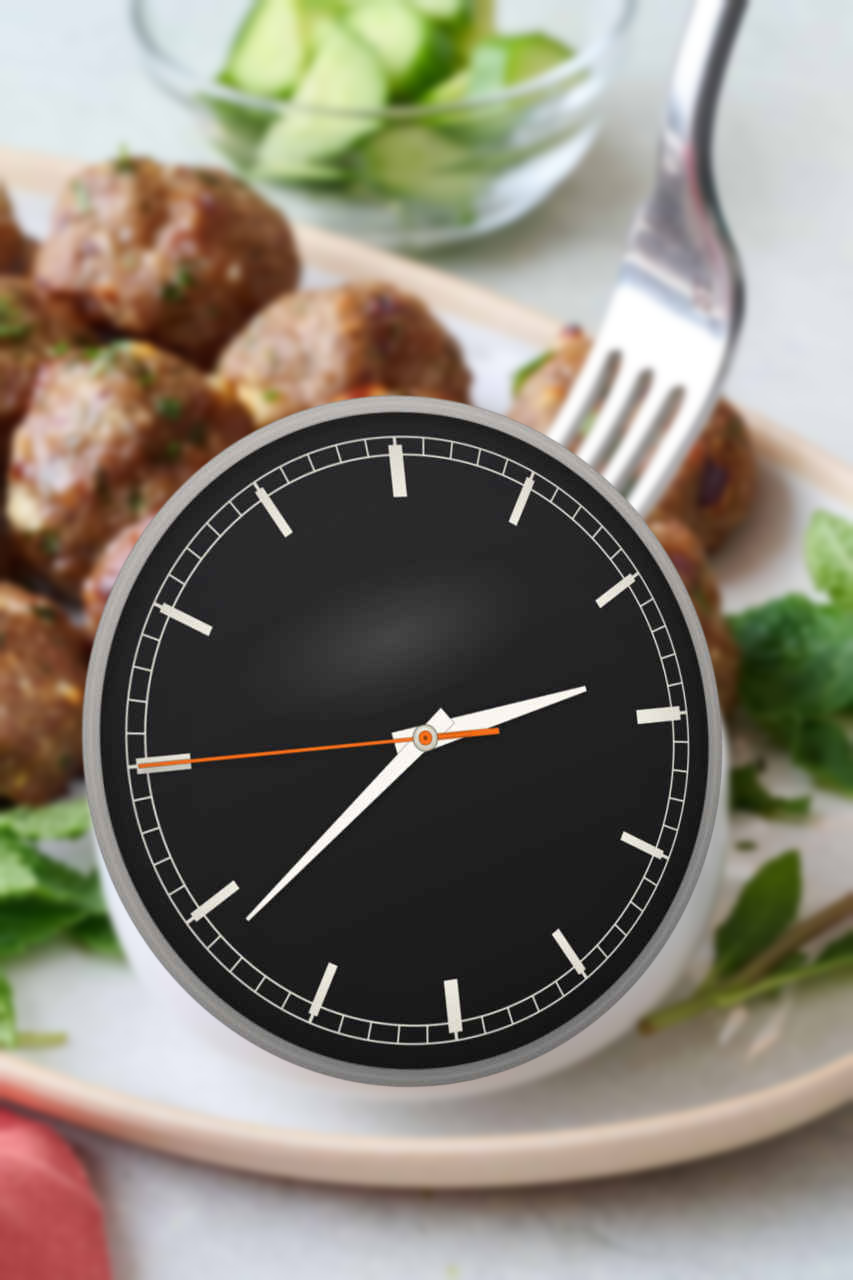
2:38:45
